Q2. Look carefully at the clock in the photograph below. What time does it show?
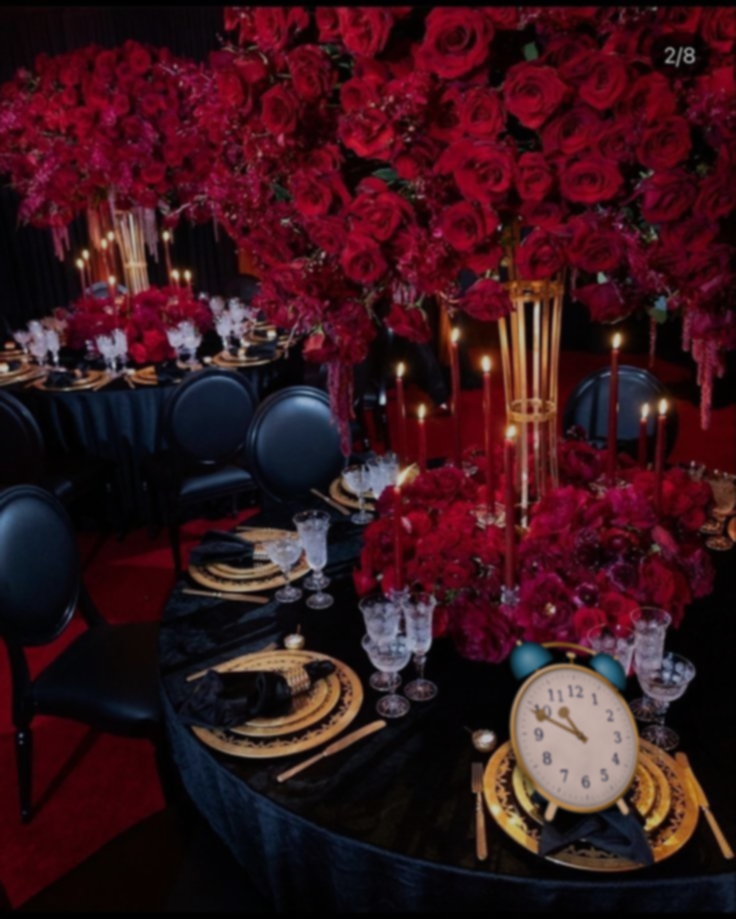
10:49
